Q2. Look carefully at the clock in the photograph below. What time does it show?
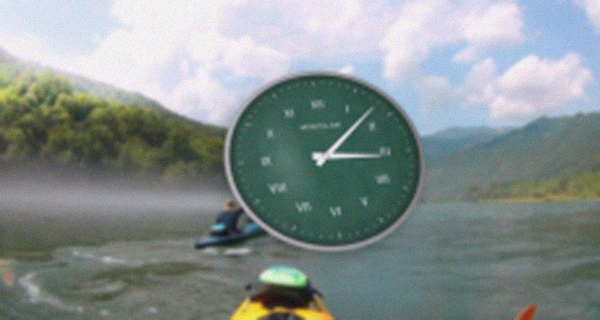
3:08
